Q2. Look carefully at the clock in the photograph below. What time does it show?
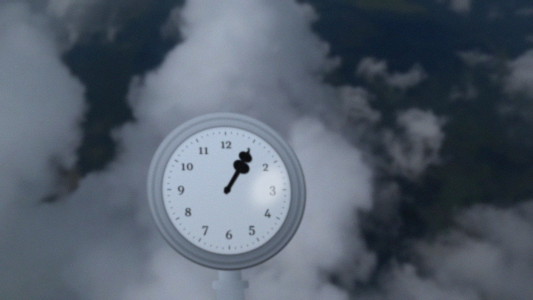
1:05
